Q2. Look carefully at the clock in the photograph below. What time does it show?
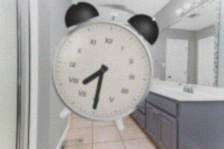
7:30
